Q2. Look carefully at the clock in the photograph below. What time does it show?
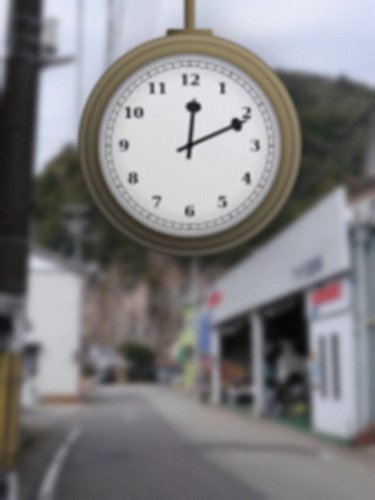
12:11
